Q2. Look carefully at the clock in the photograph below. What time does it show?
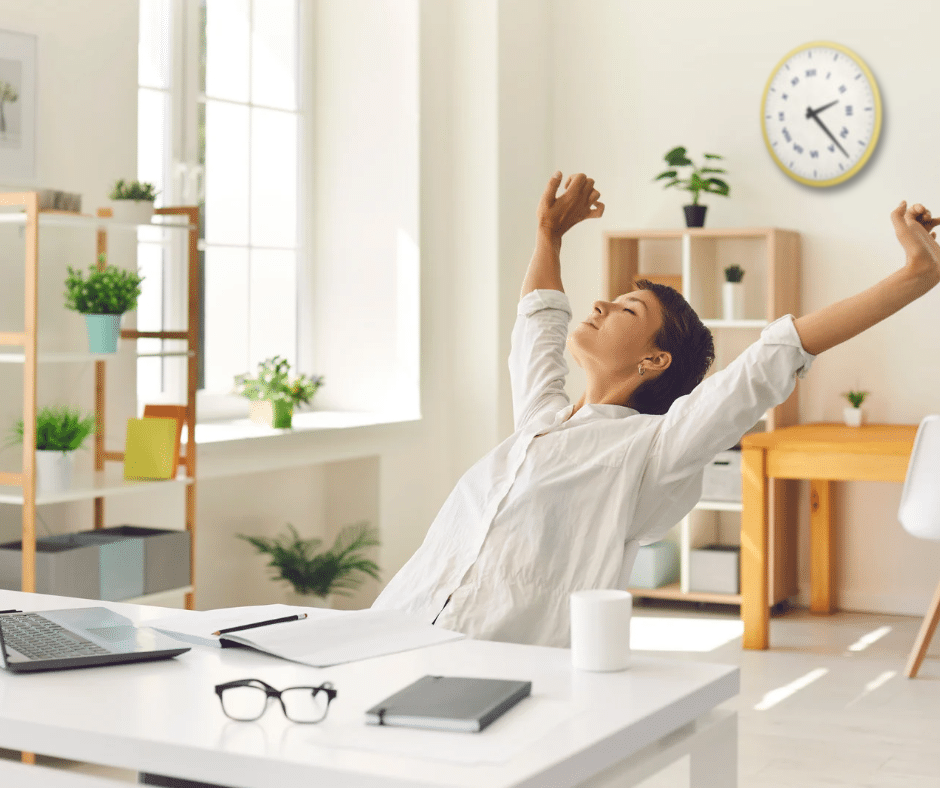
2:23
